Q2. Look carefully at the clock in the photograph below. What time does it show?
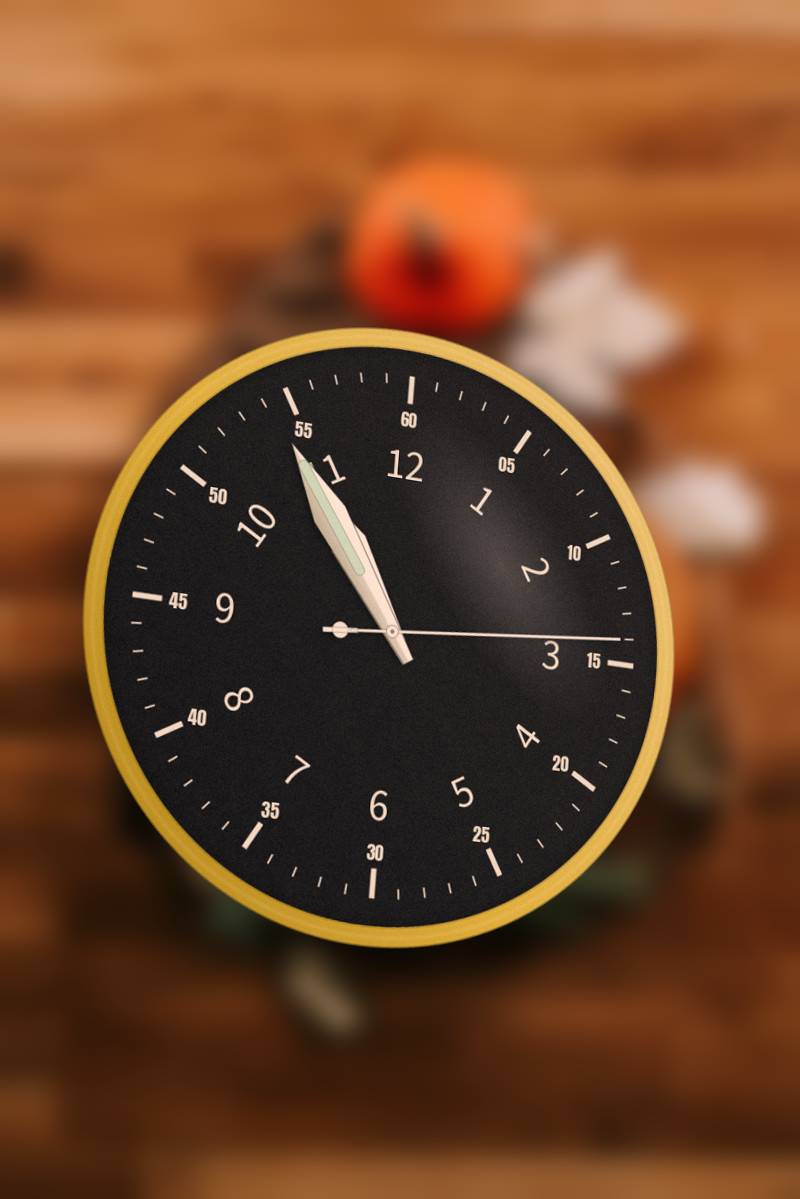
10:54:14
